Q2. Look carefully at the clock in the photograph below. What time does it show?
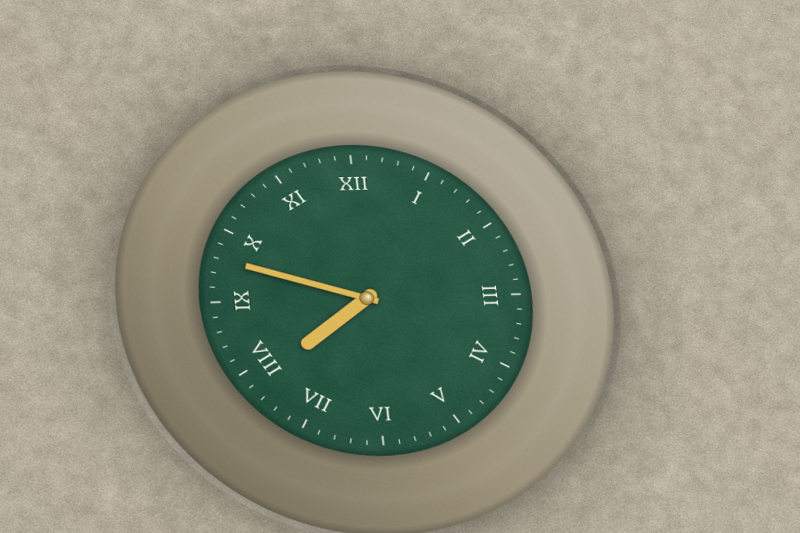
7:48
